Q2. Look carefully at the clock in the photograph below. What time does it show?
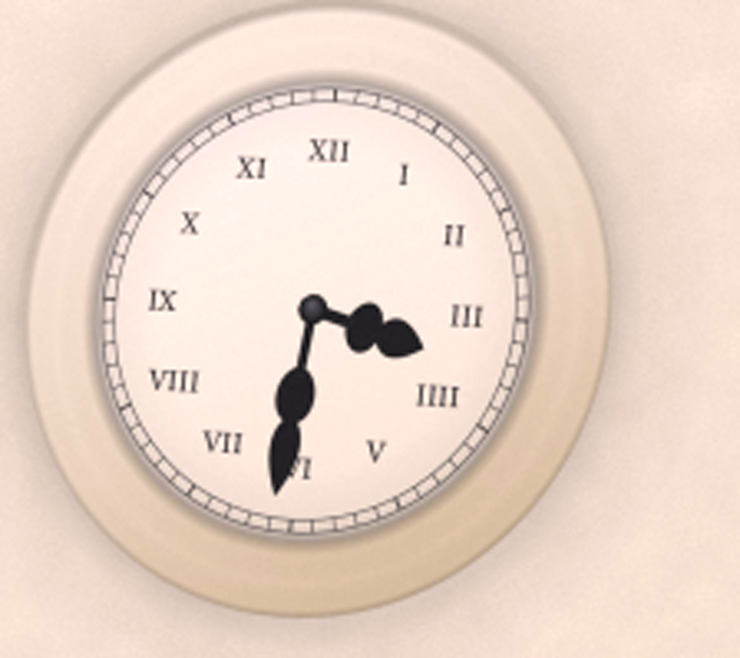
3:31
